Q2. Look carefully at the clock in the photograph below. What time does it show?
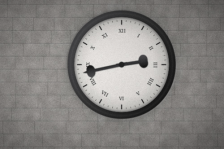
2:43
